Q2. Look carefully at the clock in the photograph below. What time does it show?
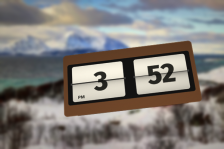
3:52
